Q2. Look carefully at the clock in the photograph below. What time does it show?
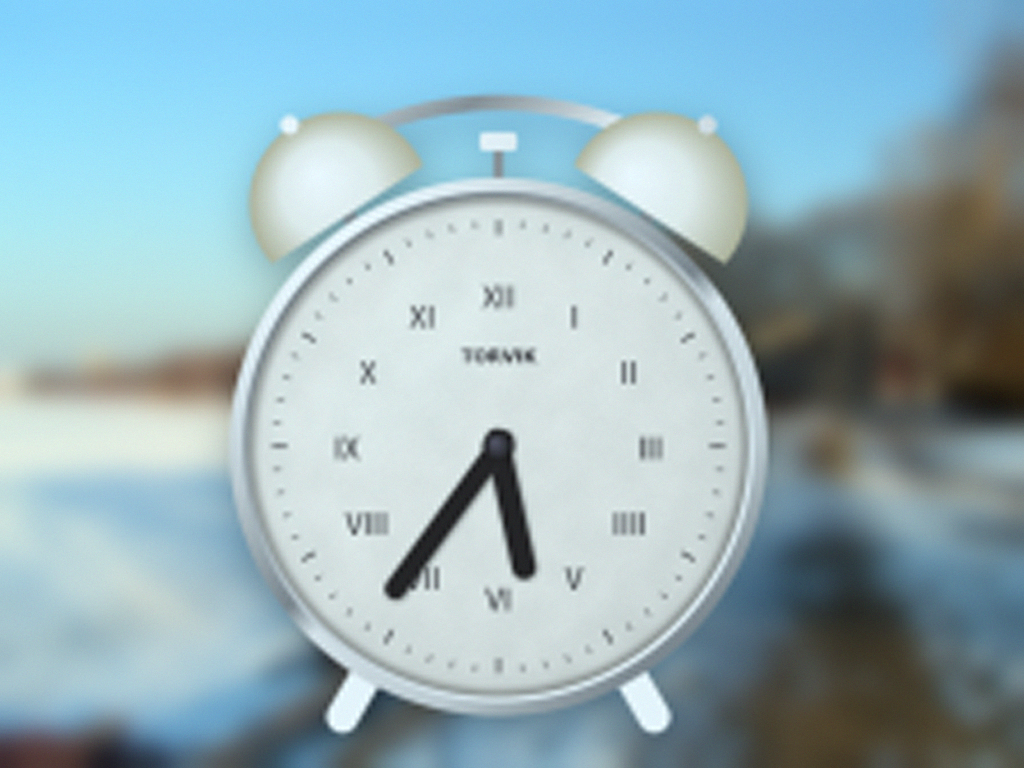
5:36
